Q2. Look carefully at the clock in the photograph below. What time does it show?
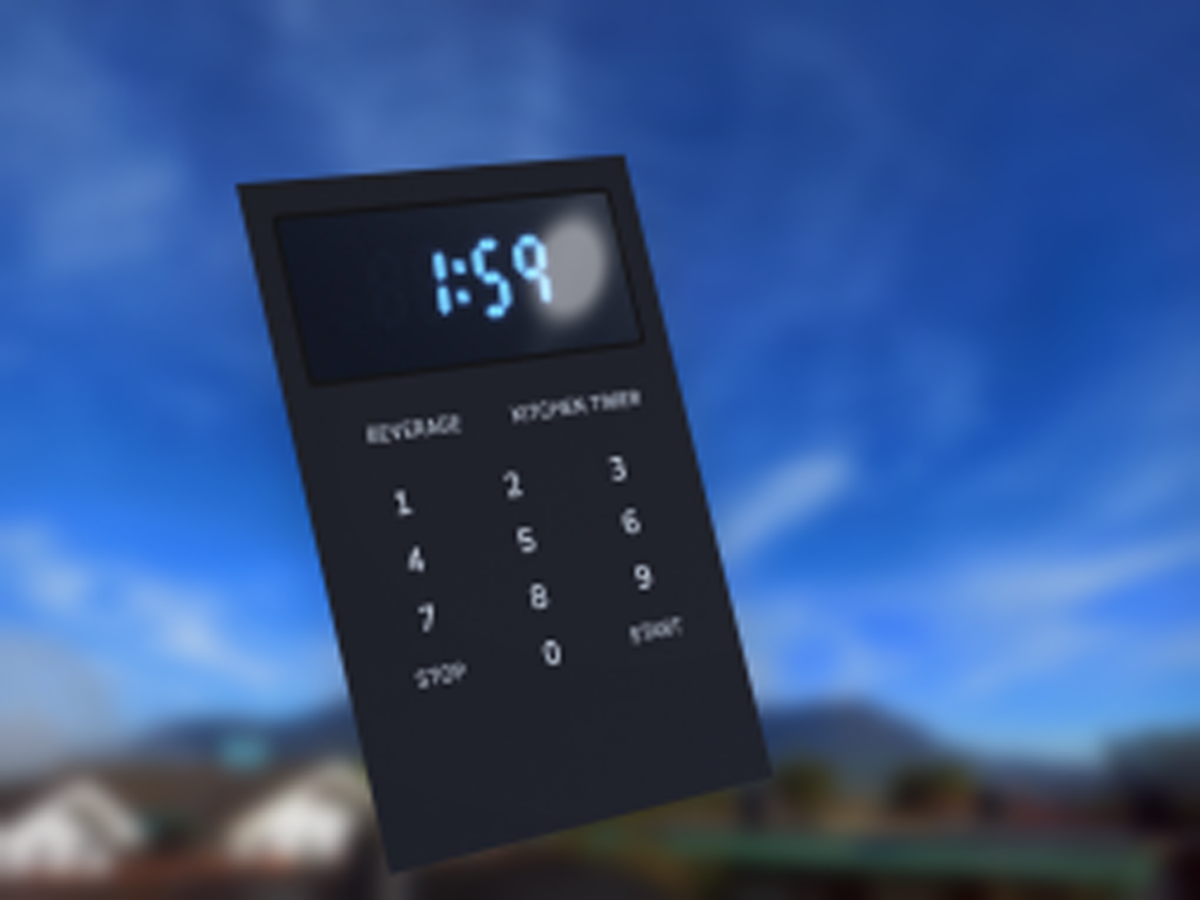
1:59
